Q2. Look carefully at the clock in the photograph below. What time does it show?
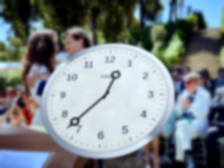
12:37
